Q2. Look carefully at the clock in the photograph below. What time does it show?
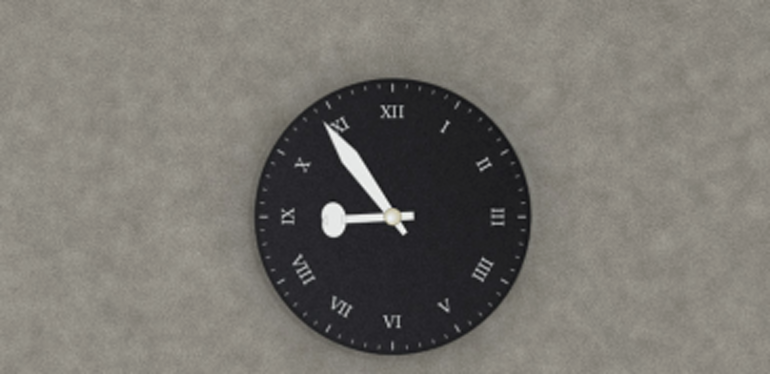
8:54
